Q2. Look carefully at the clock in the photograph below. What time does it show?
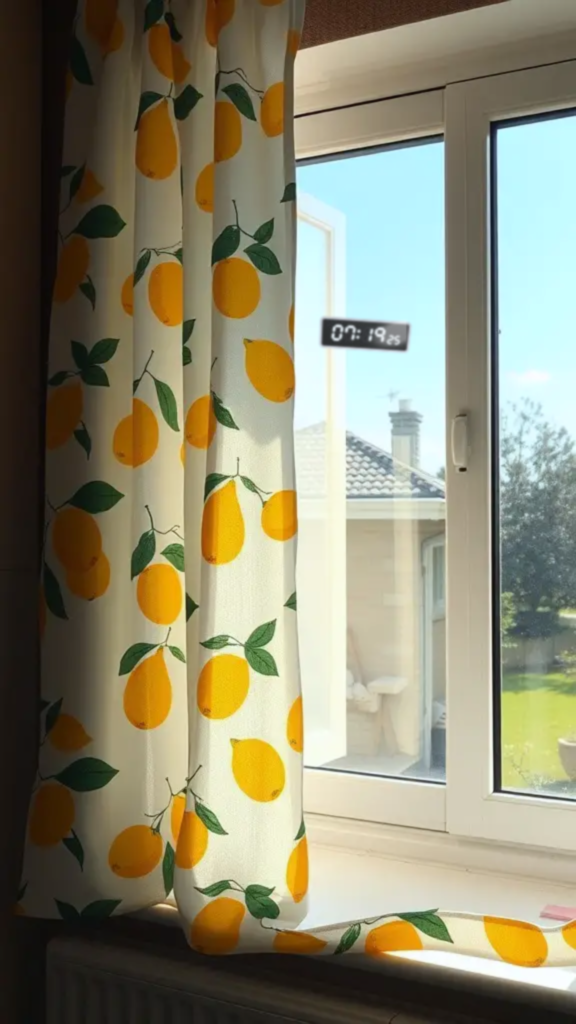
7:19
